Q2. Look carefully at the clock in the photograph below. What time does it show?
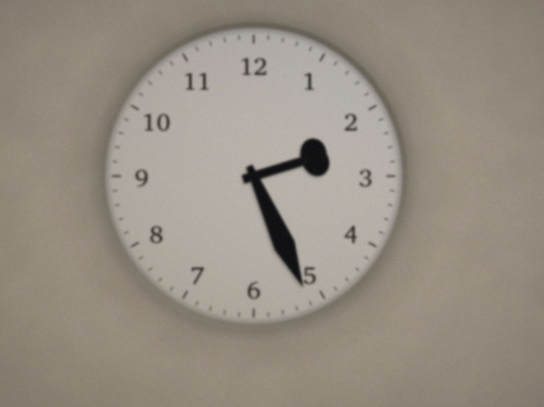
2:26
